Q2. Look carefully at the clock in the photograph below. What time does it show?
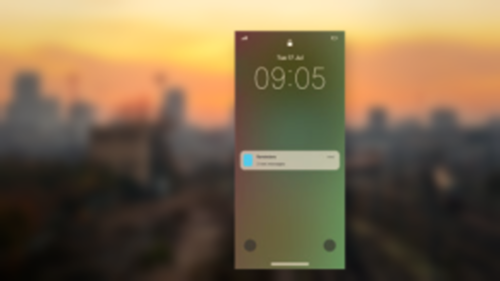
9:05
